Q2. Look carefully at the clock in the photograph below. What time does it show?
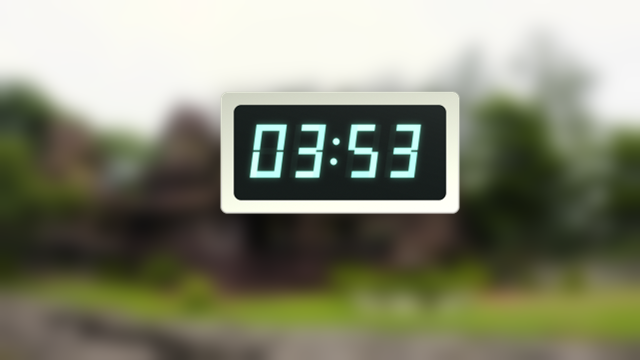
3:53
